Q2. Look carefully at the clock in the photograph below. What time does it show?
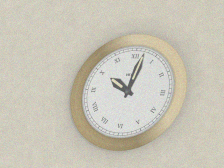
10:02
